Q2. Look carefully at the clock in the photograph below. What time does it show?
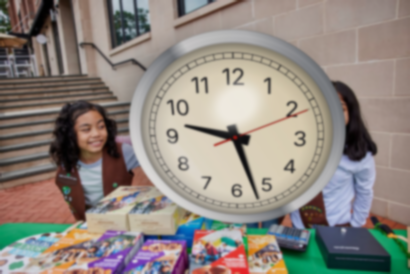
9:27:11
